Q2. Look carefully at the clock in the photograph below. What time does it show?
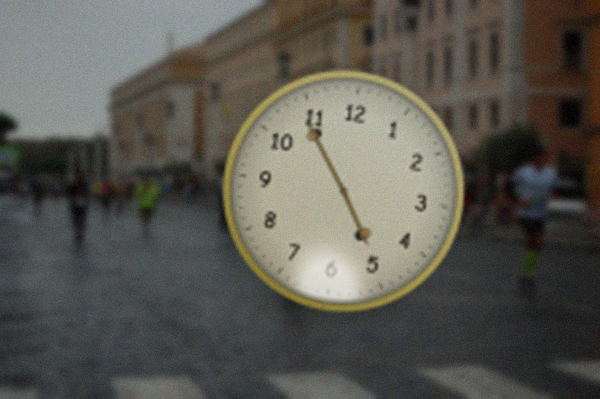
4:54
